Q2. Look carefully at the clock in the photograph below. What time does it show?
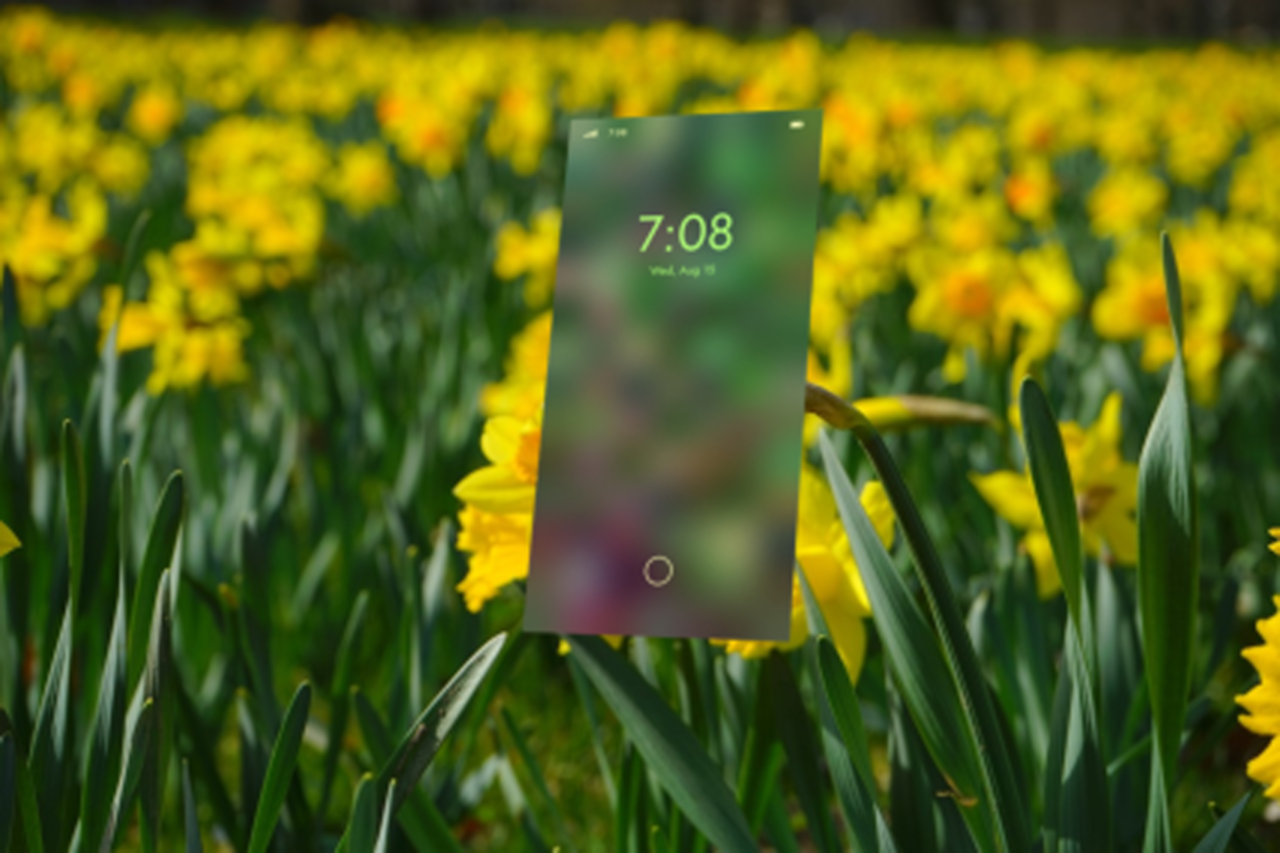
7:08
